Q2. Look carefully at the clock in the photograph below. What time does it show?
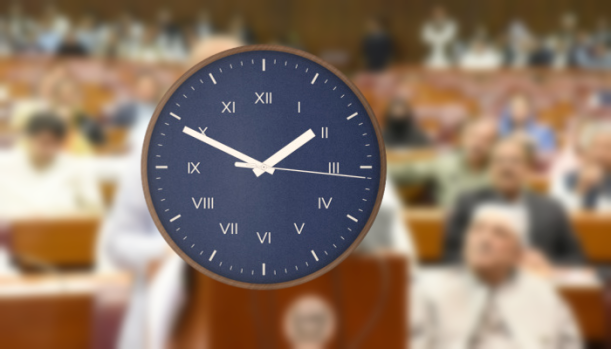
1:49:16
